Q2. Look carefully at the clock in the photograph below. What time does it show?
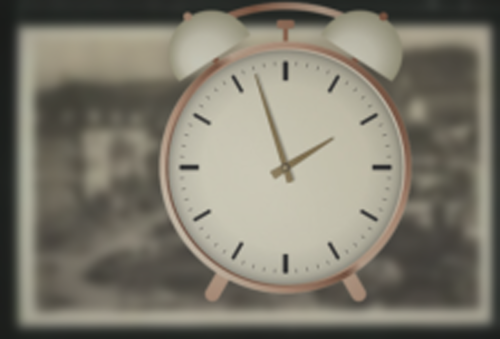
1:57
